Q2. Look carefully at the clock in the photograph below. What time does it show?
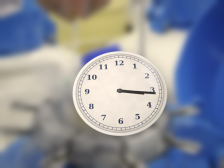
3:16
